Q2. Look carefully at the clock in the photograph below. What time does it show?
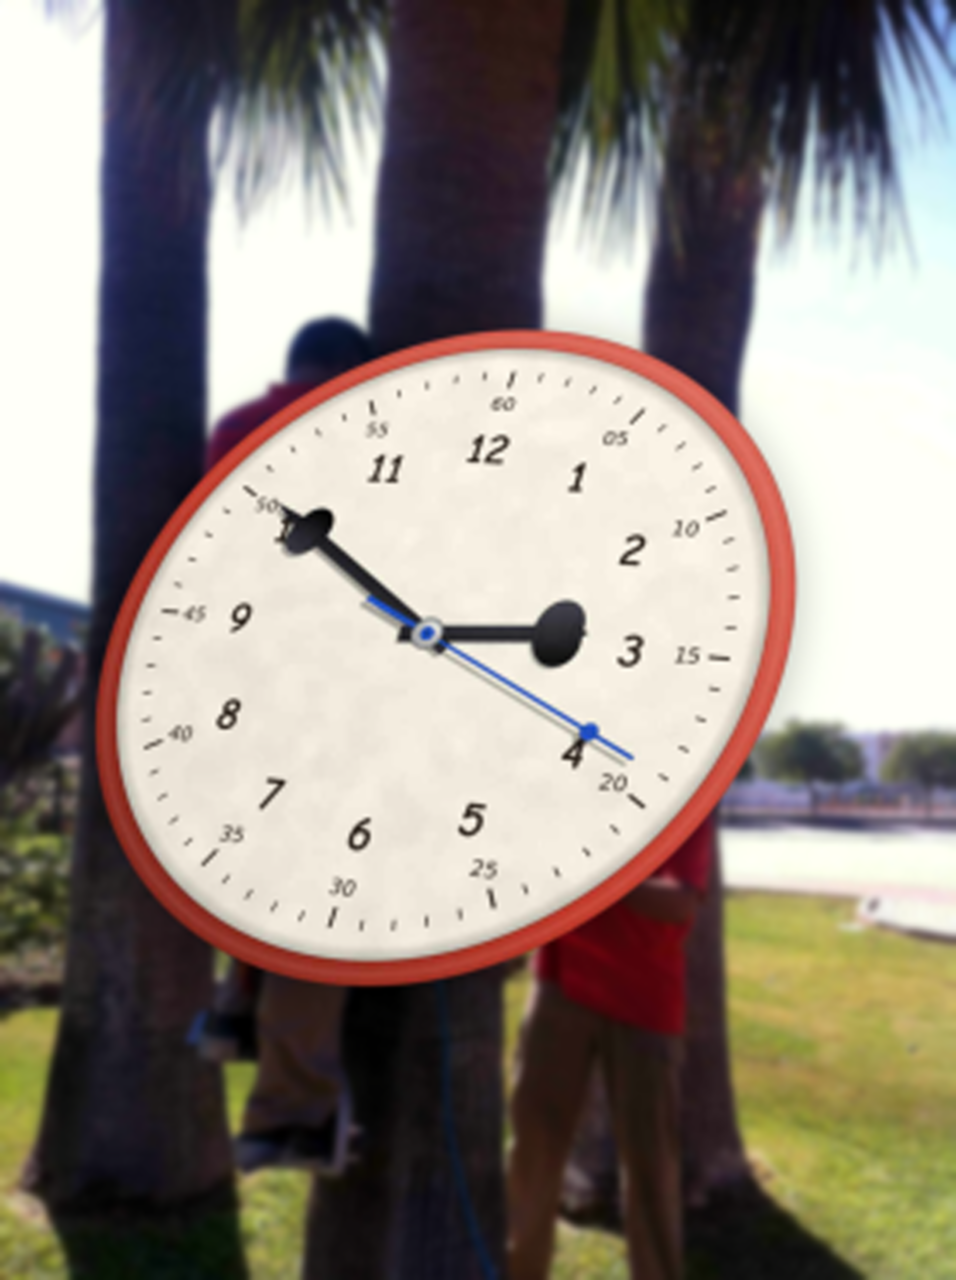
2:50:19
